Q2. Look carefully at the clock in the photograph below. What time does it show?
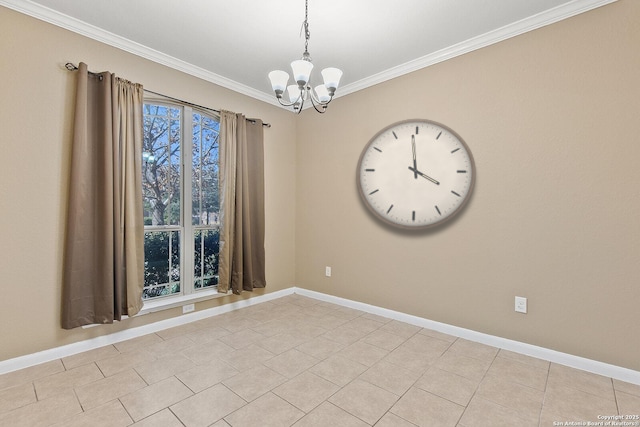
3:59
